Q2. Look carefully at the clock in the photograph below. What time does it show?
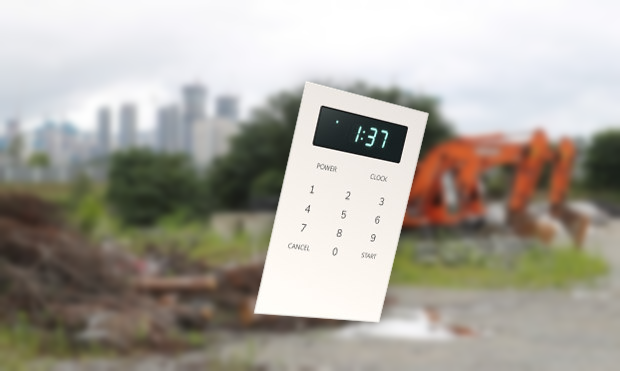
1:37
